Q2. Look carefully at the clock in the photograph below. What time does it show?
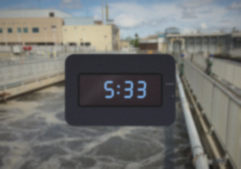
5:33
